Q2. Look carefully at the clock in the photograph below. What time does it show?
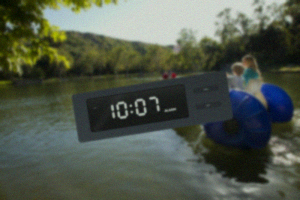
10:07
